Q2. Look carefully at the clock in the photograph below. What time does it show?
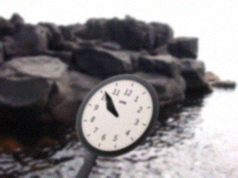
9:51
